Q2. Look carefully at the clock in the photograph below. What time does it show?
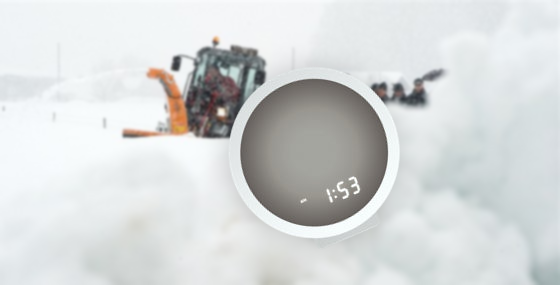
1:53
